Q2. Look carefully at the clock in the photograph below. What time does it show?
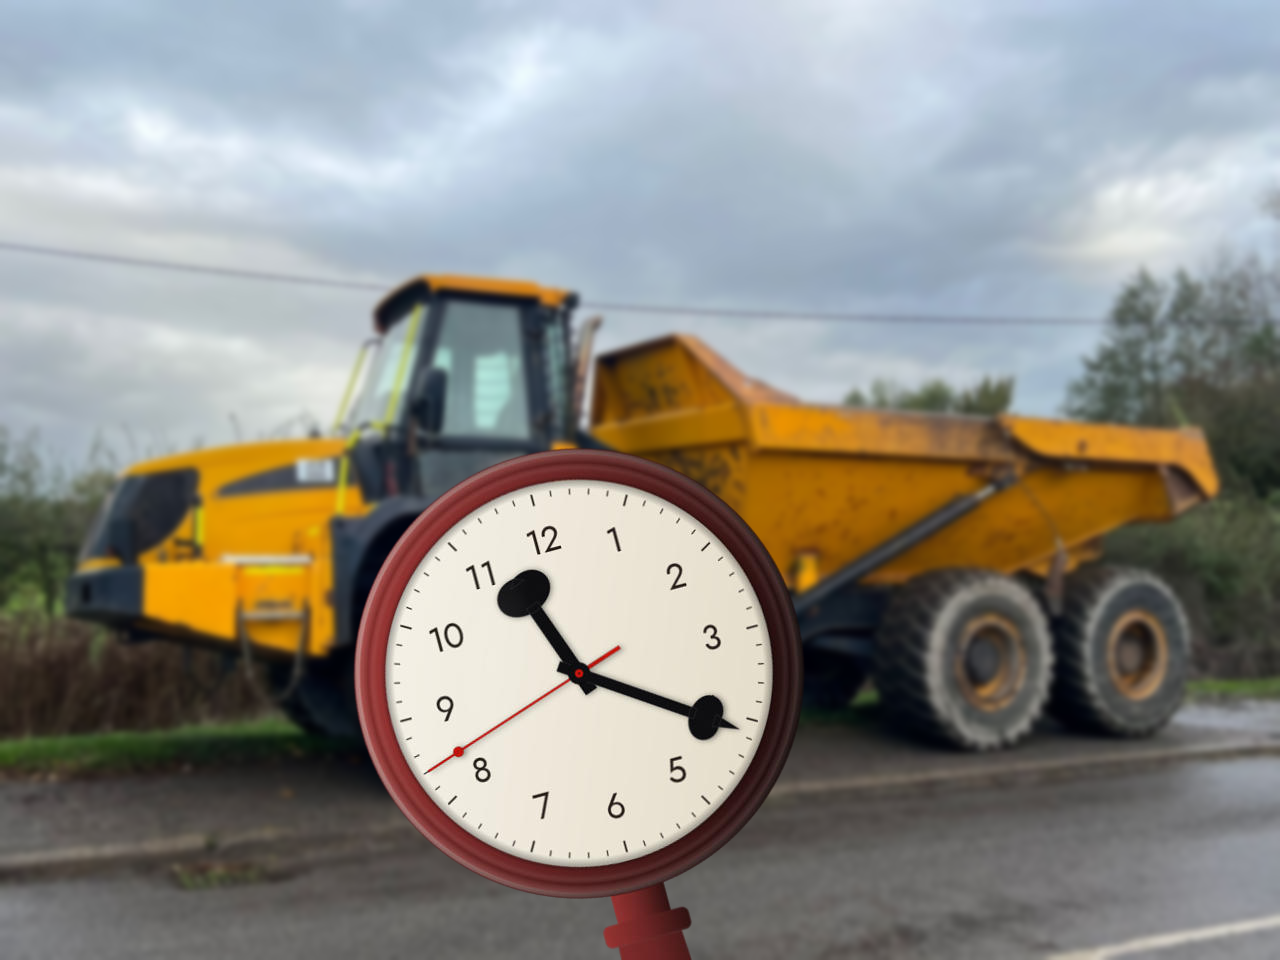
11:20:42
